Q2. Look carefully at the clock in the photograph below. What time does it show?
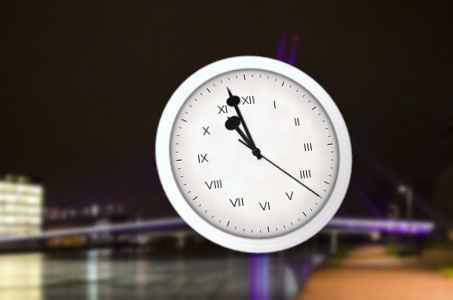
10:57:22
